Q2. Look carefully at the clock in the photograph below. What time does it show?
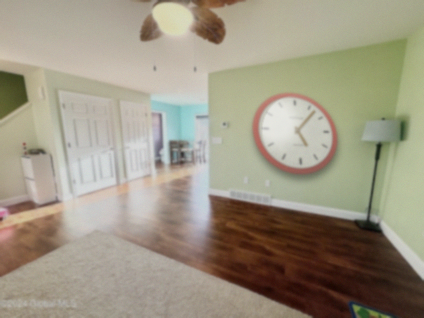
5:07
